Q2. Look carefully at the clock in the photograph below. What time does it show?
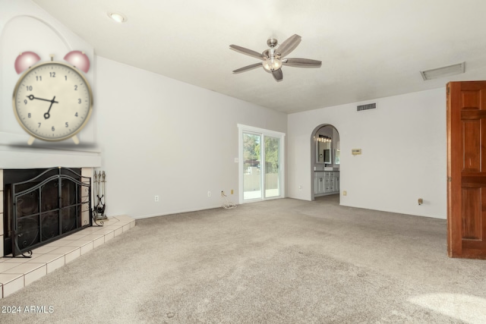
6:47
